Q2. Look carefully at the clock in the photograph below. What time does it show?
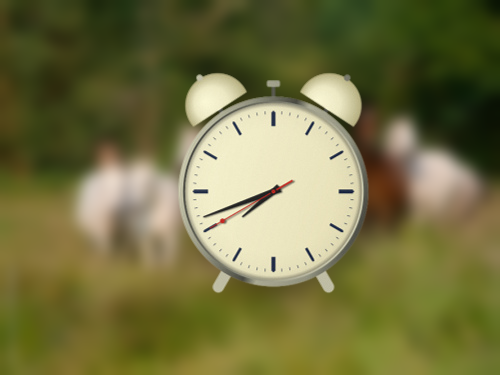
7:41:40
